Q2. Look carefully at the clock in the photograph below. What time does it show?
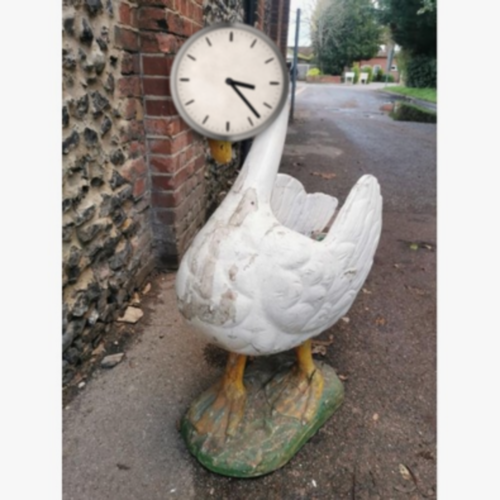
3:23
